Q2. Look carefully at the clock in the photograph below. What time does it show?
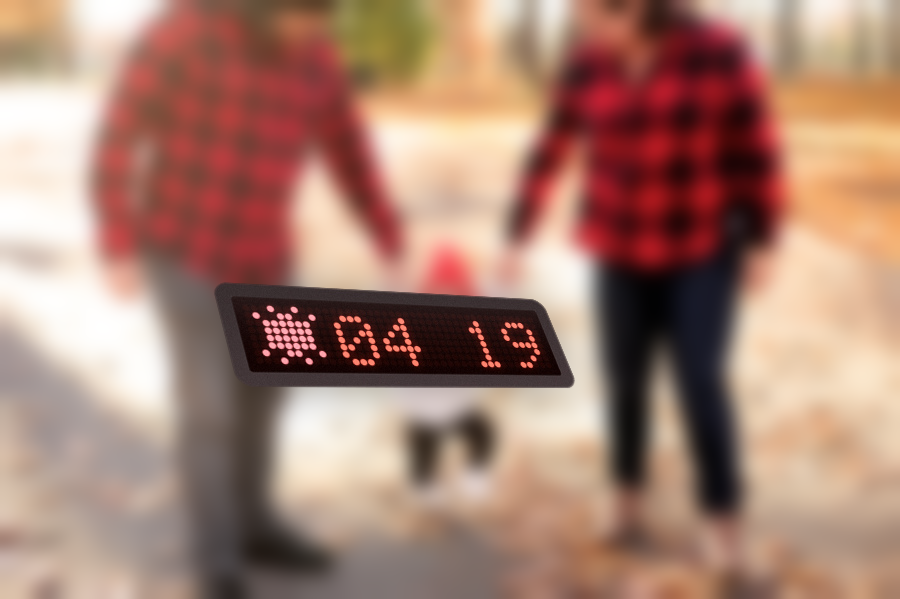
4:19
